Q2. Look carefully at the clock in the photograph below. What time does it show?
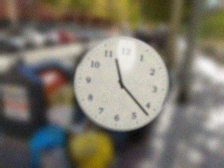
11:22
